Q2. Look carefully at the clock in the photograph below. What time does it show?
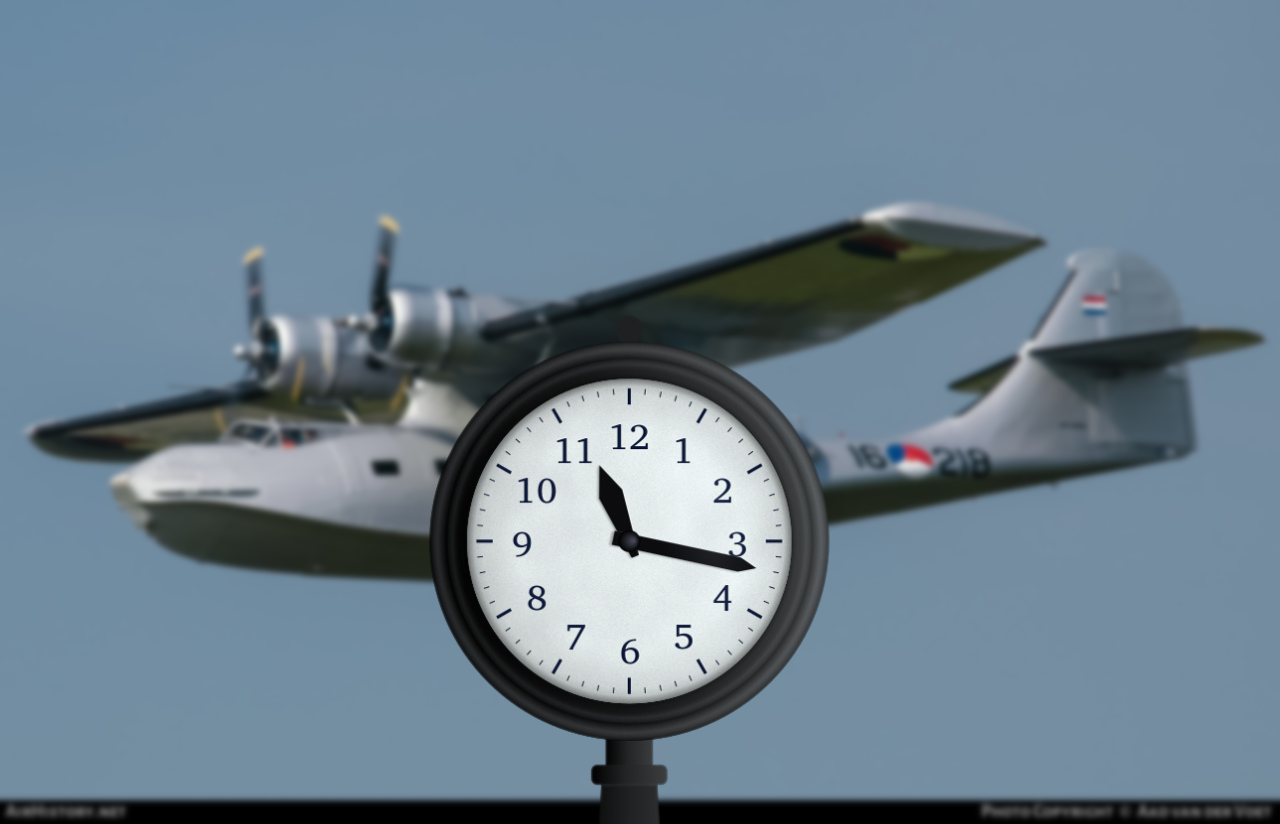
11:17
